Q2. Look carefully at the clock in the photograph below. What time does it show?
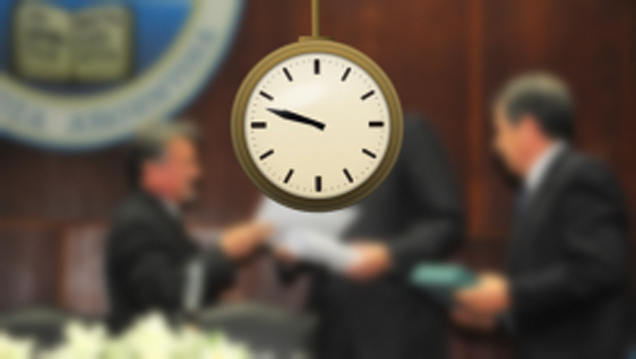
9:48
